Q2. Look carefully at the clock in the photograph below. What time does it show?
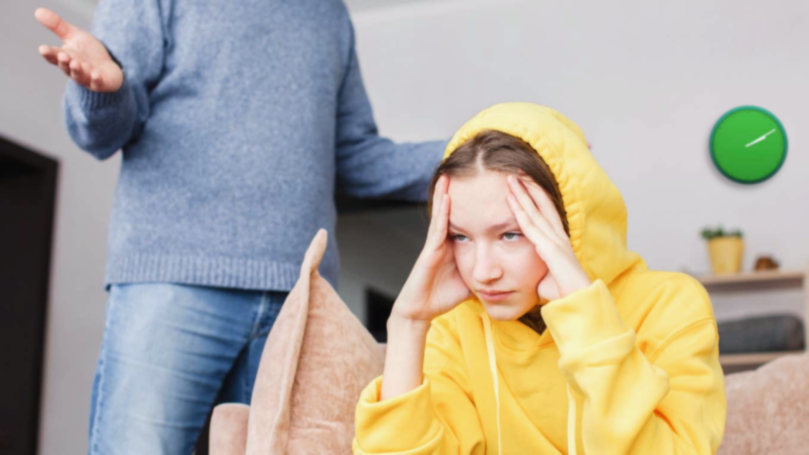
2:10
